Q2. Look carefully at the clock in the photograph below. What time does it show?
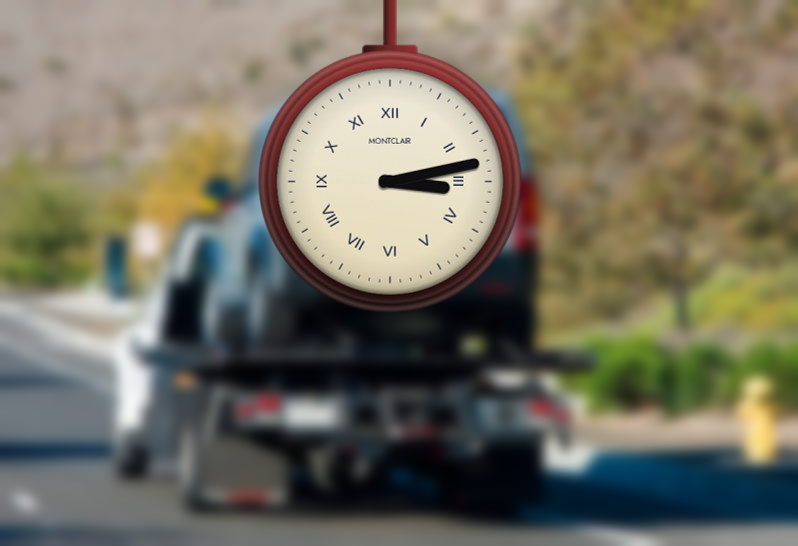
3:13
